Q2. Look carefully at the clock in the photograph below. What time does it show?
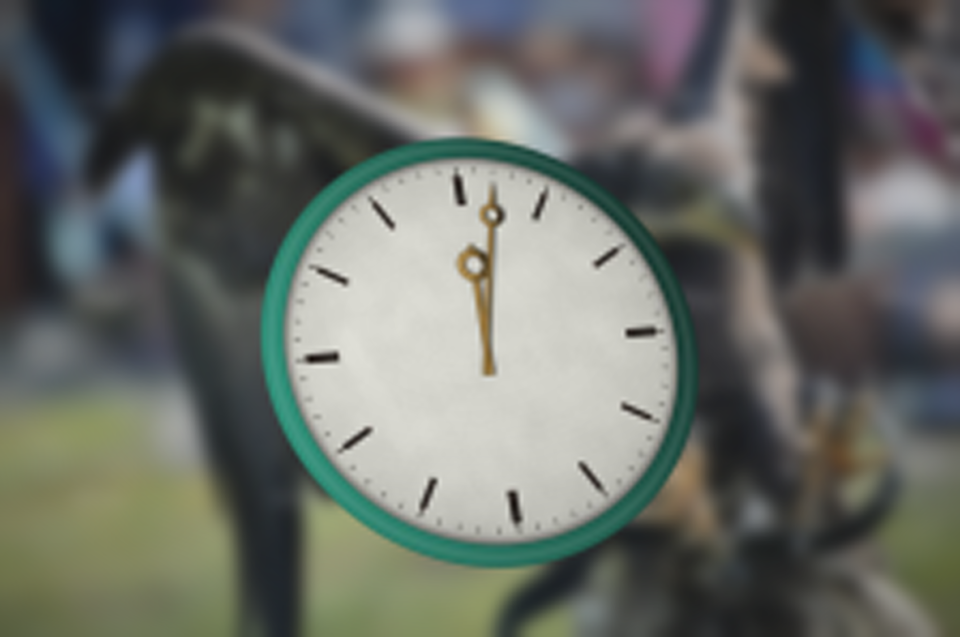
12:02
